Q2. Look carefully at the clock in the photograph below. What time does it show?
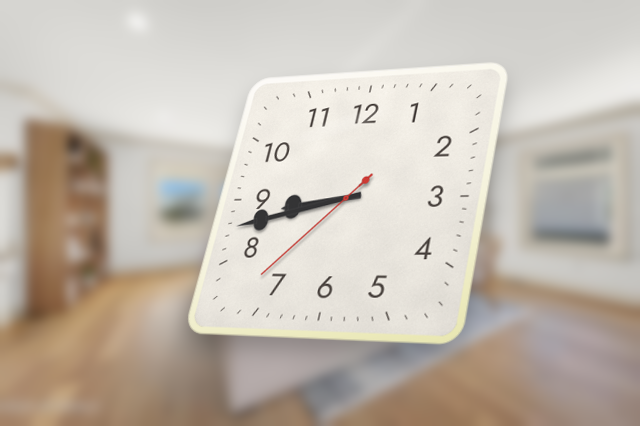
8:42:37
